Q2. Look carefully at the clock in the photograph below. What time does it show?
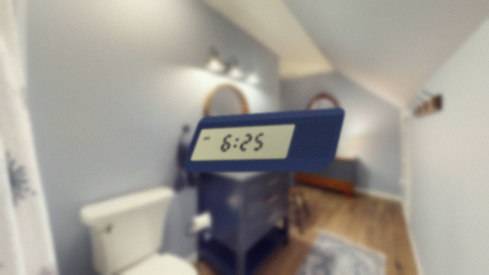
6:25
